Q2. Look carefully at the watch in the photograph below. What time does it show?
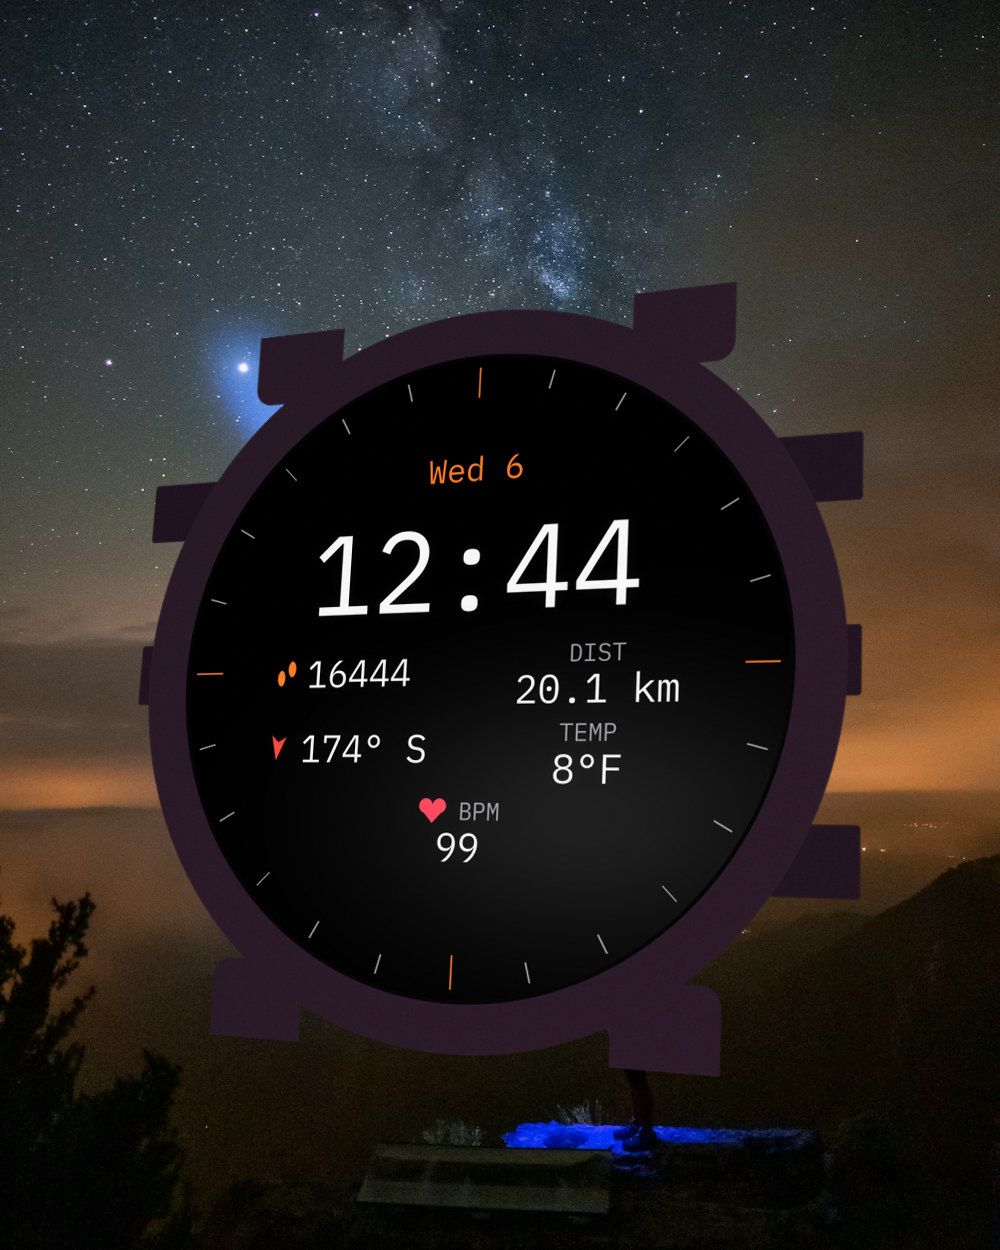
12:44
